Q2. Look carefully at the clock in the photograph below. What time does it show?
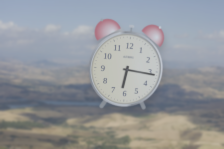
6:16
